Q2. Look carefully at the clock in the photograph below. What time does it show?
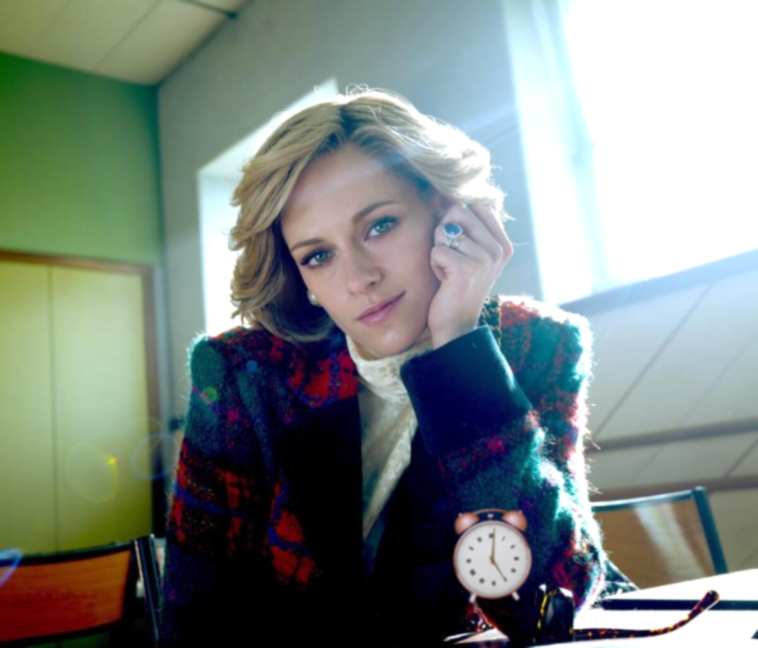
5:01
